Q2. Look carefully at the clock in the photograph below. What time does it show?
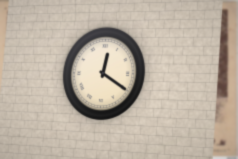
12:20
